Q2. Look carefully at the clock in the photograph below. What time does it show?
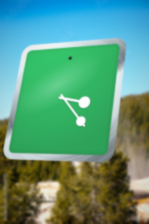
3:23
